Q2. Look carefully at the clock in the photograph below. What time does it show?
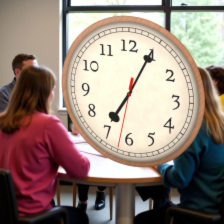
7:04:32
